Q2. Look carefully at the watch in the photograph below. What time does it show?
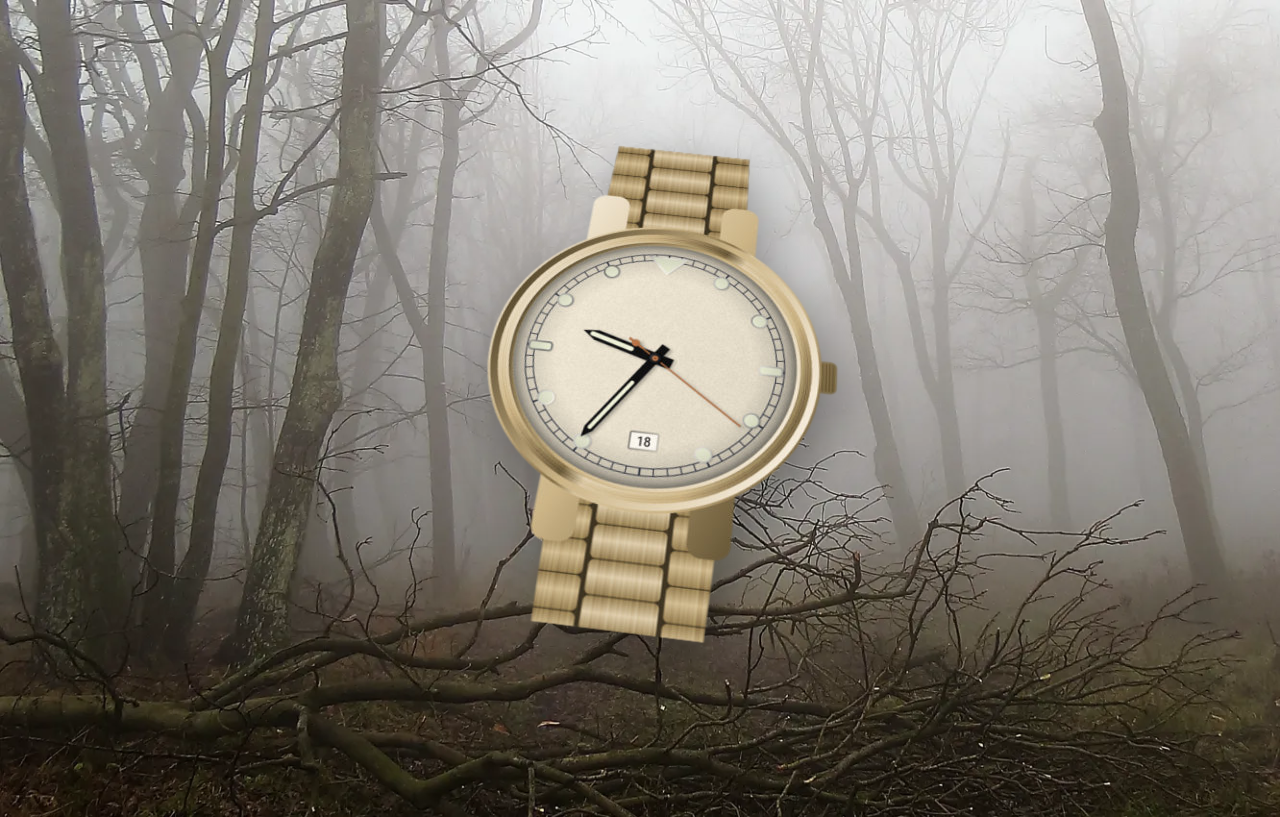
9:35:21
